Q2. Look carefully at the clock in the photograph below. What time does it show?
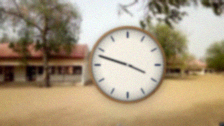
3:48
